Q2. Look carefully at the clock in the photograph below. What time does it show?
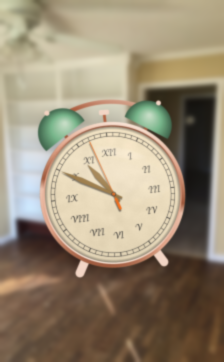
10:49:57
